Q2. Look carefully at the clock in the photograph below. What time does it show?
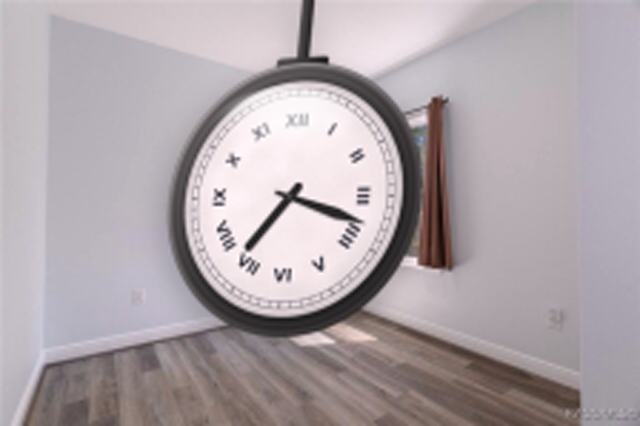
7:18
